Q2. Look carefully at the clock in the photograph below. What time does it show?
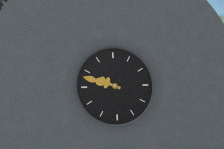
9:48
